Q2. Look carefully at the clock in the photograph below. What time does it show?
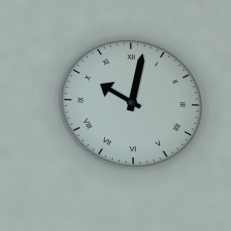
10:02
